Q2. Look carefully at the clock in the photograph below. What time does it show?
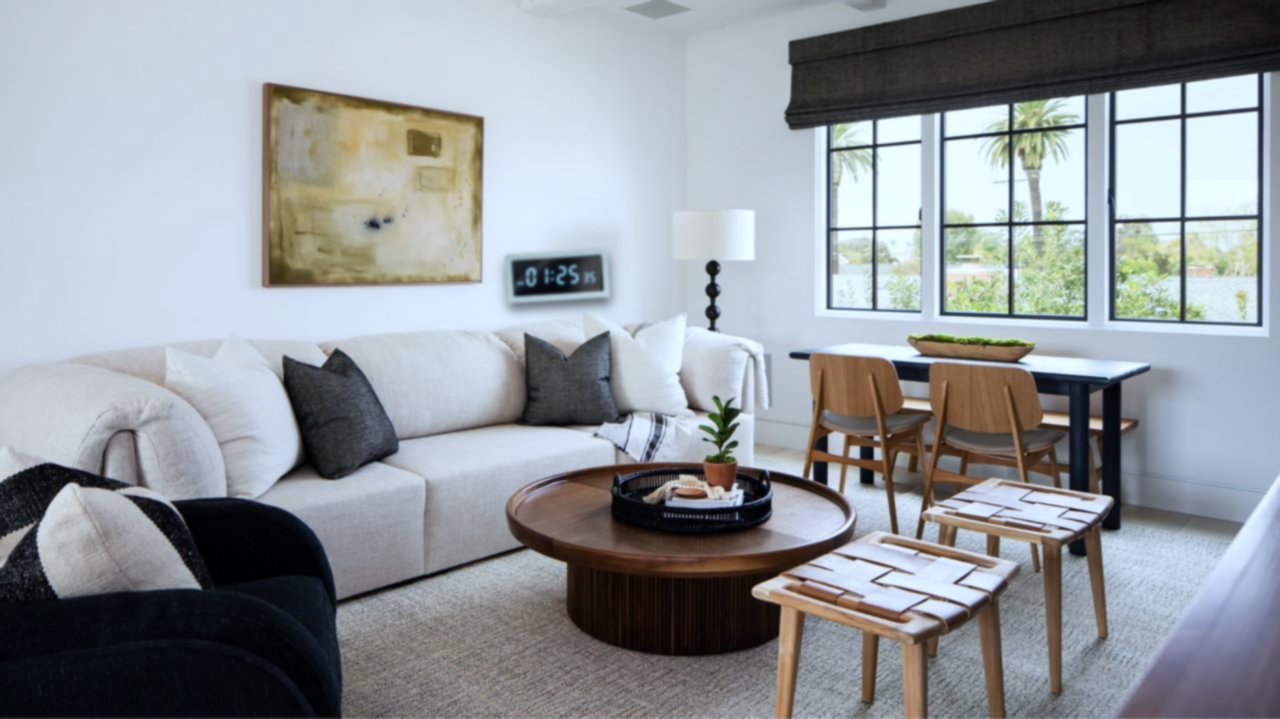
1:25
